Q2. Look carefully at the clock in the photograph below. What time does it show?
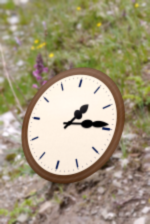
1:14
